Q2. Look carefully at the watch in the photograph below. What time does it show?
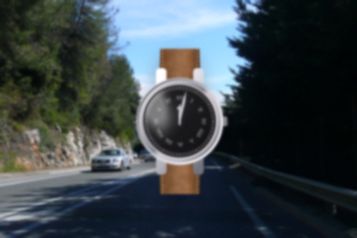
12:02
